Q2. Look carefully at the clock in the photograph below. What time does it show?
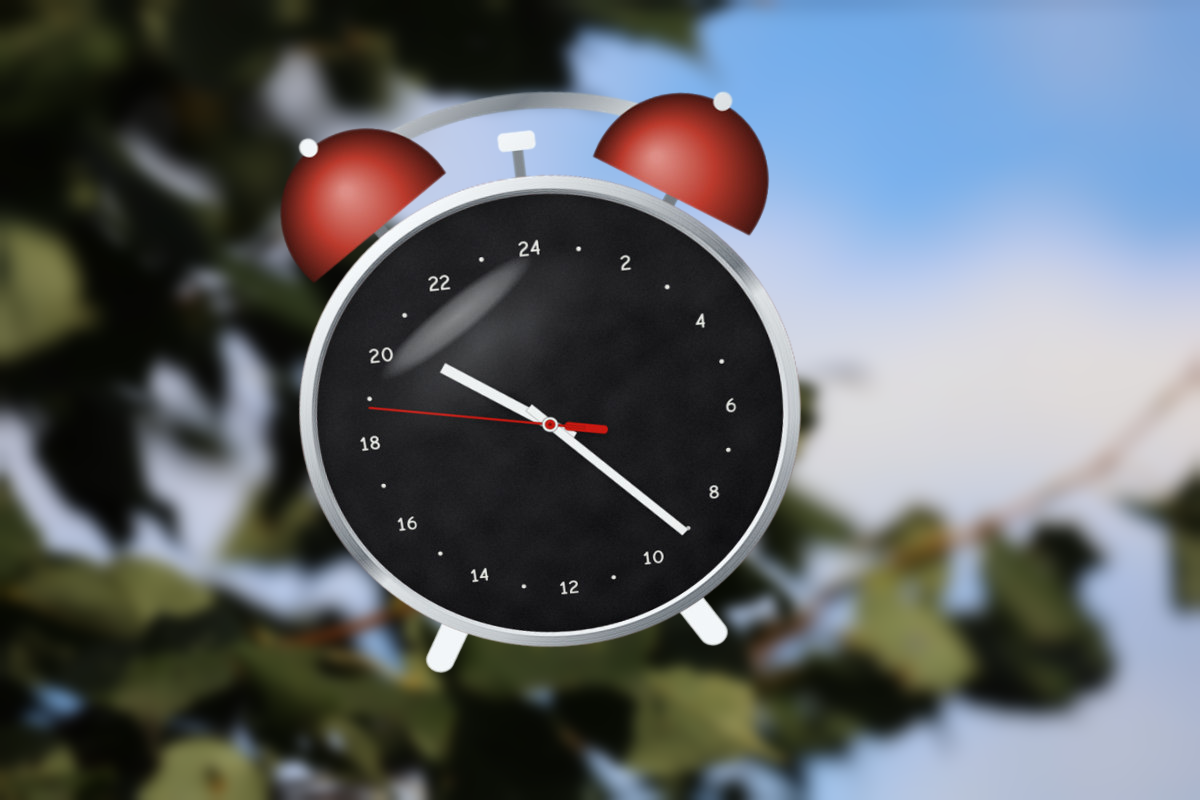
20:22:47
